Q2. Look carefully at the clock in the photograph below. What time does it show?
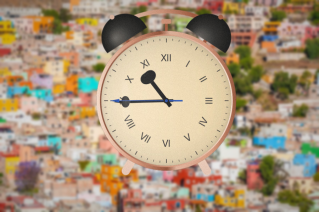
10:44:45
